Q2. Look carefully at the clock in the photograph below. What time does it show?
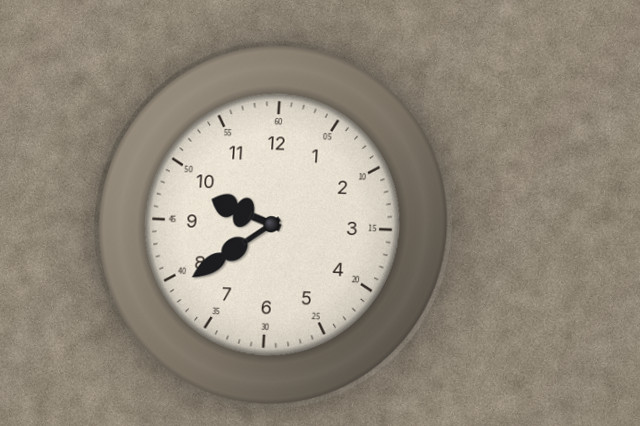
9:39
